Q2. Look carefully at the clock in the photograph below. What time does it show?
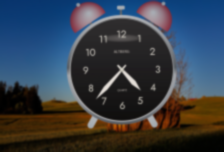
4:37
